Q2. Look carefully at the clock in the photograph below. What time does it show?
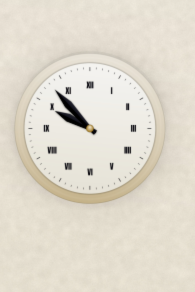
9:53
